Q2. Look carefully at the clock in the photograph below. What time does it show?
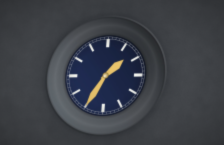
1:35
